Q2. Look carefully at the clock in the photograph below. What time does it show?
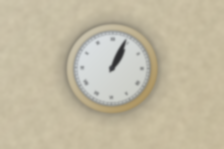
1:04
